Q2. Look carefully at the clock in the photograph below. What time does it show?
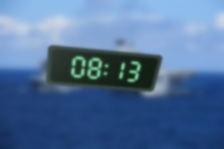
8:13
